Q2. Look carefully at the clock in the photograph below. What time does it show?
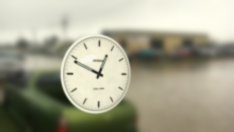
12:49
